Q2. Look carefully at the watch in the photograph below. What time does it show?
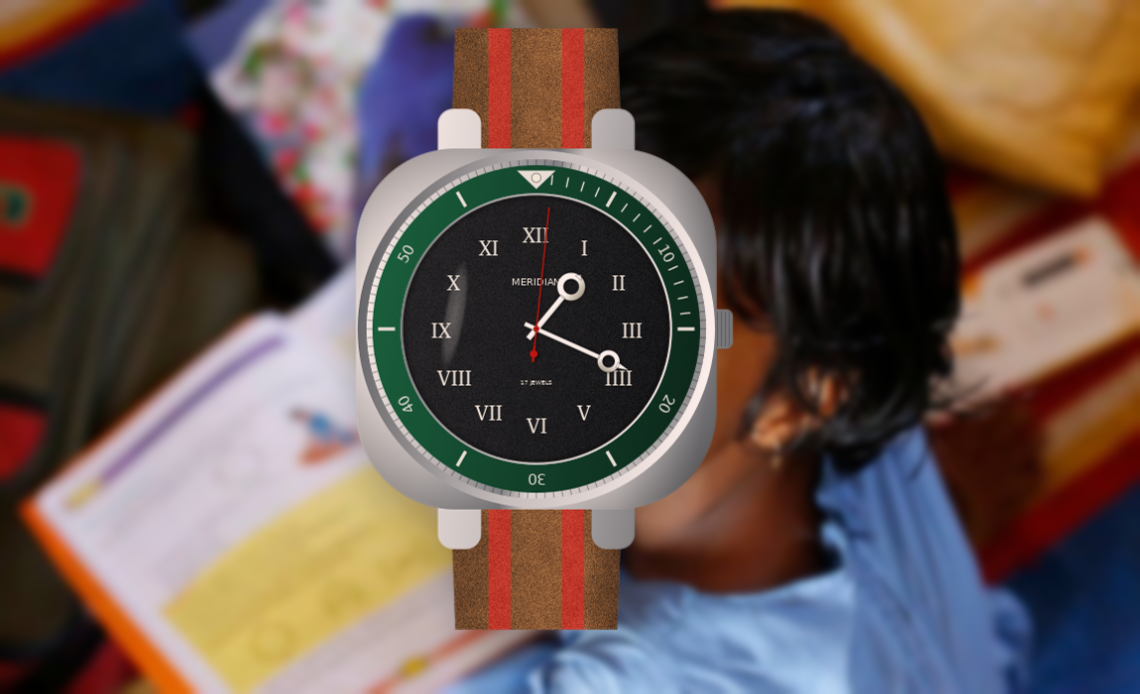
1:19:01
